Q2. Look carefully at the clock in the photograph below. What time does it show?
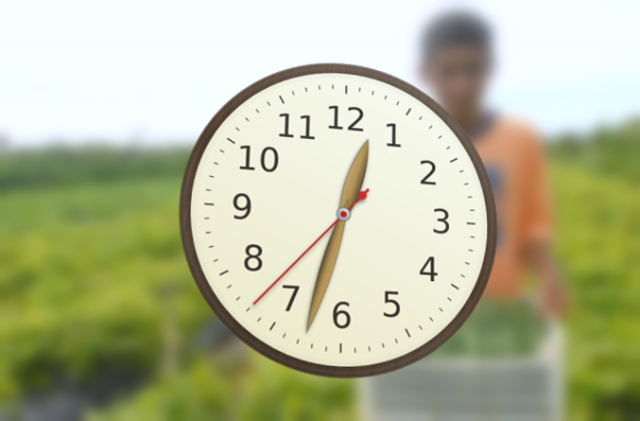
12:32:37
